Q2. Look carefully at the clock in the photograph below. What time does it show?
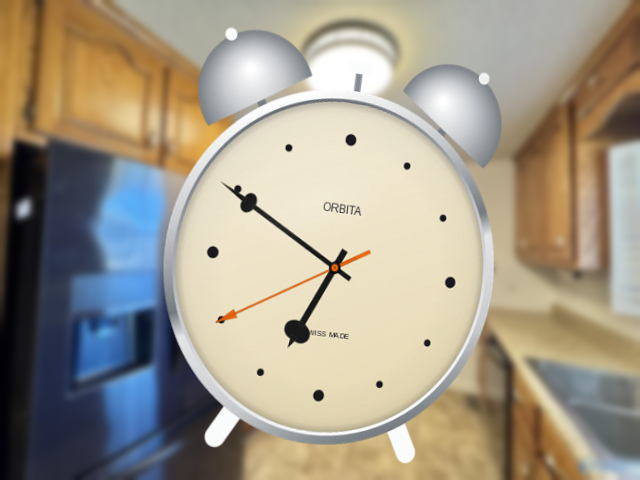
6:49:40
